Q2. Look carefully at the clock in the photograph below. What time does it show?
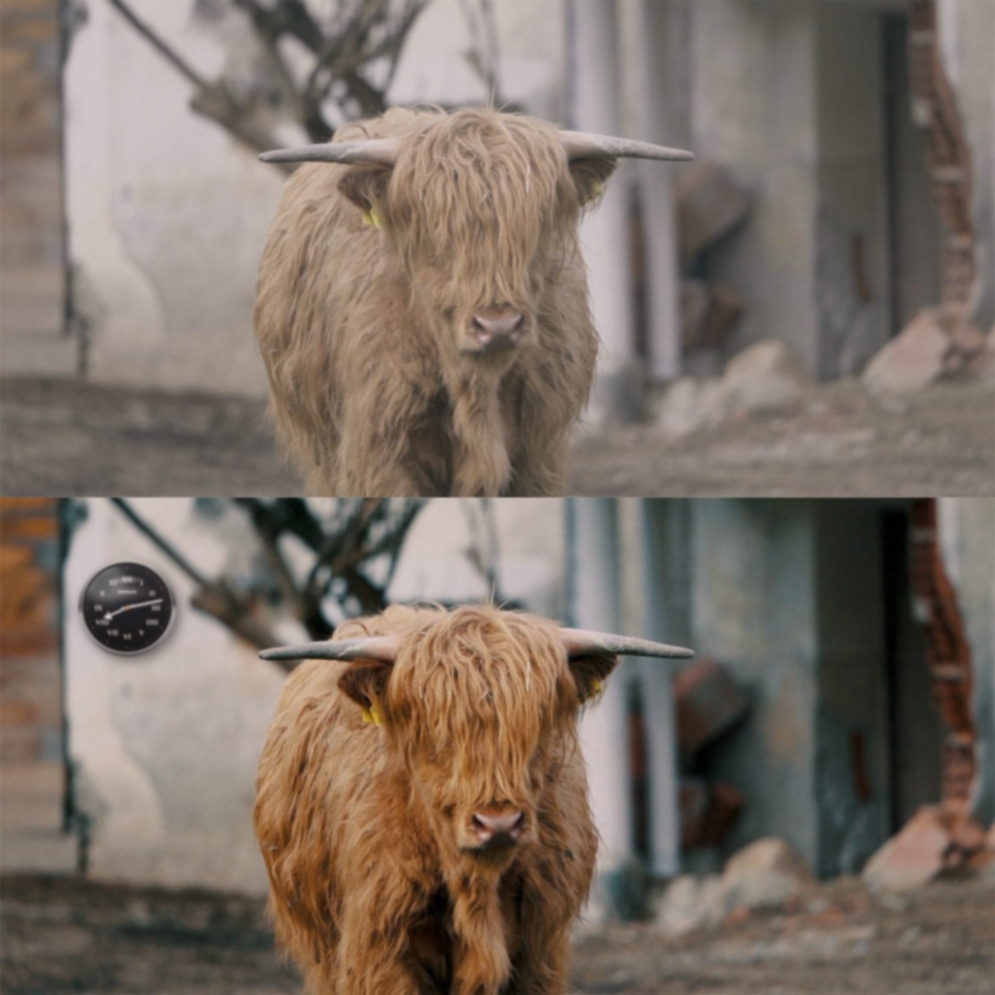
8:13
